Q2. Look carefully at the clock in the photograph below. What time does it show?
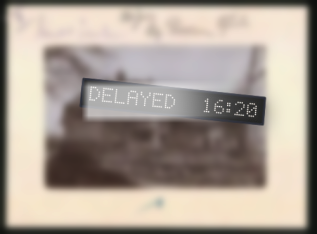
16:20
